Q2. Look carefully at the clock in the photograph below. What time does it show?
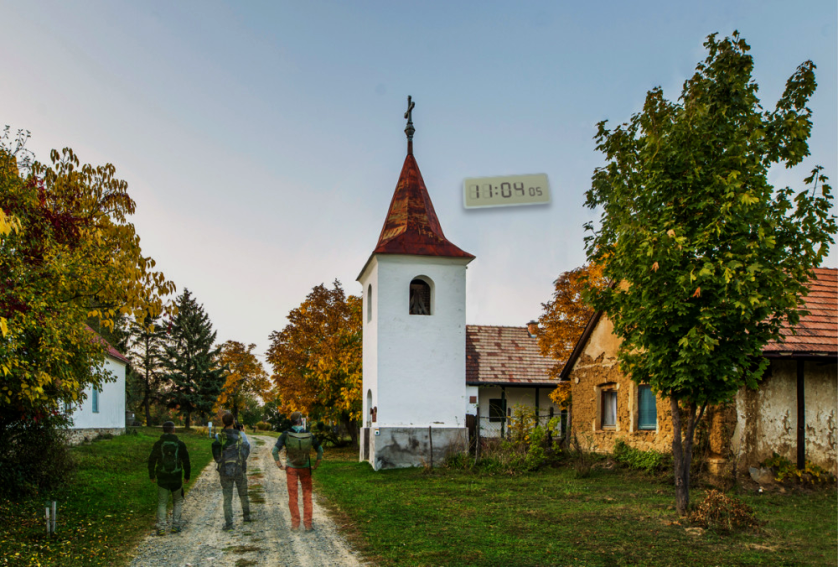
11:04:05
